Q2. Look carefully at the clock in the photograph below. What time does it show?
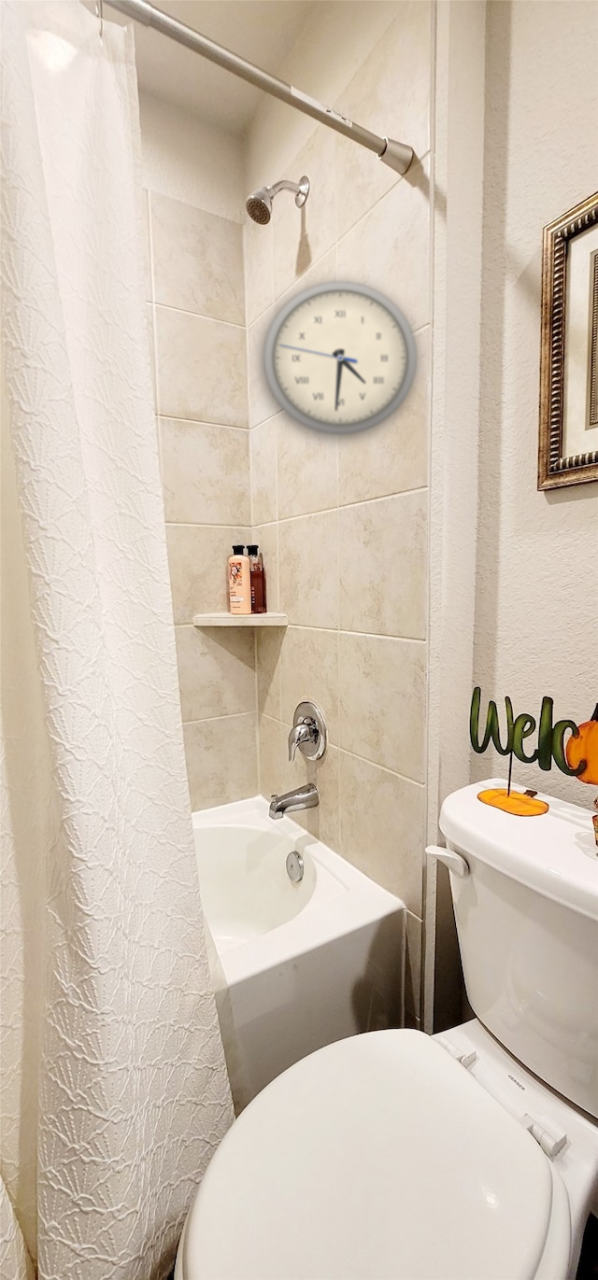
4:30:47
